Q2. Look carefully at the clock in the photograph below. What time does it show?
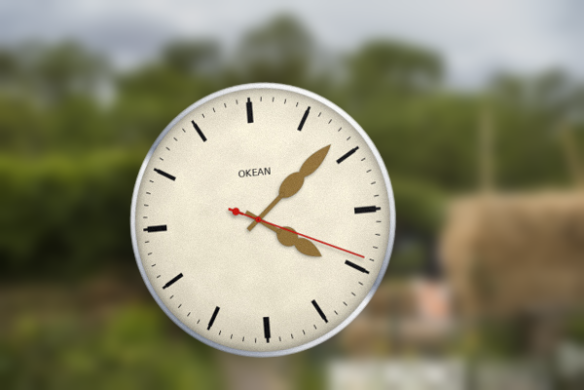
4:08:19
